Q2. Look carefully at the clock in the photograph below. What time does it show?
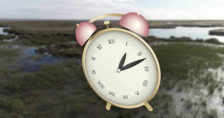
1:12
